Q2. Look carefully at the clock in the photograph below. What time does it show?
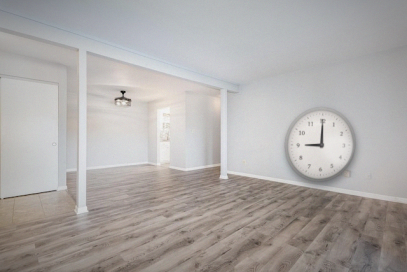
9:00
